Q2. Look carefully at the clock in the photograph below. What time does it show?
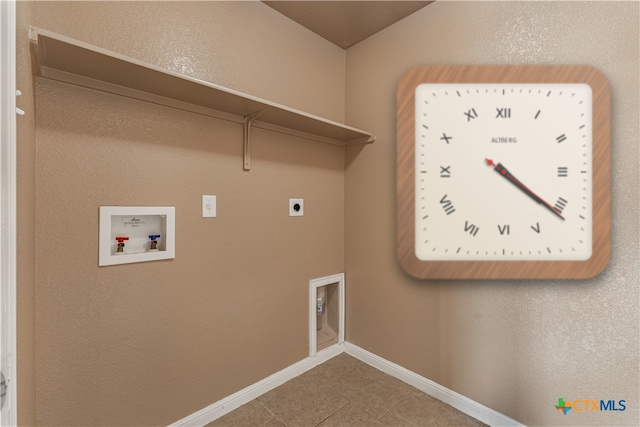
4:21:21
